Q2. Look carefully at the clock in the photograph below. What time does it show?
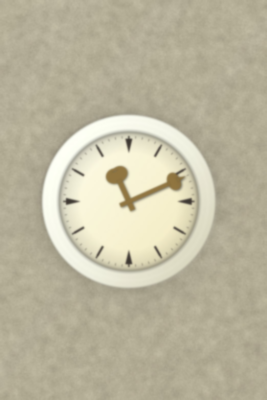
11:11
